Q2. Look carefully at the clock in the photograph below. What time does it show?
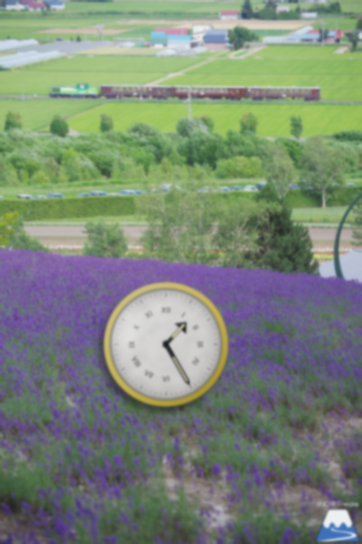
1:25
